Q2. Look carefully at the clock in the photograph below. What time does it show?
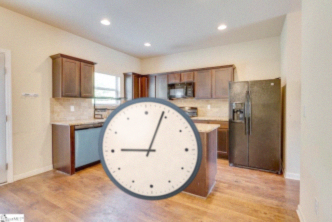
9:04
